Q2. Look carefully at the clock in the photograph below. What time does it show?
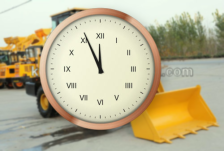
11:56
